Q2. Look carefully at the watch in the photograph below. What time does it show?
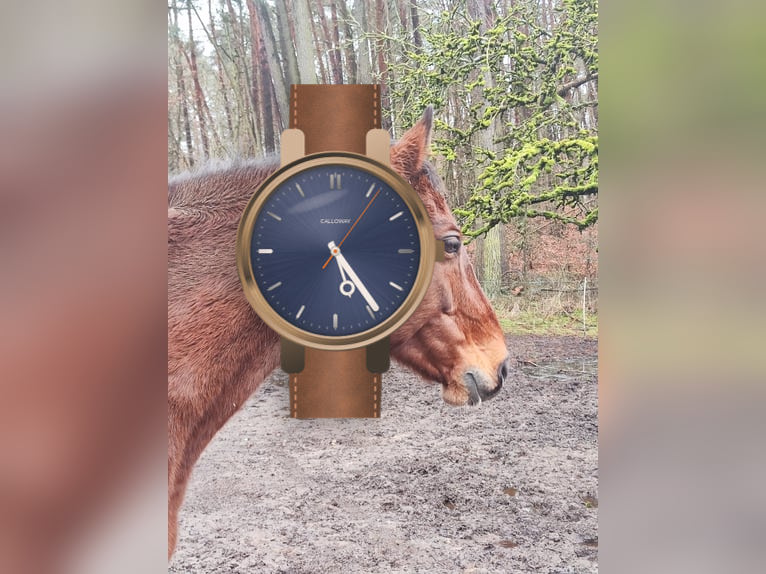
5:24:06
